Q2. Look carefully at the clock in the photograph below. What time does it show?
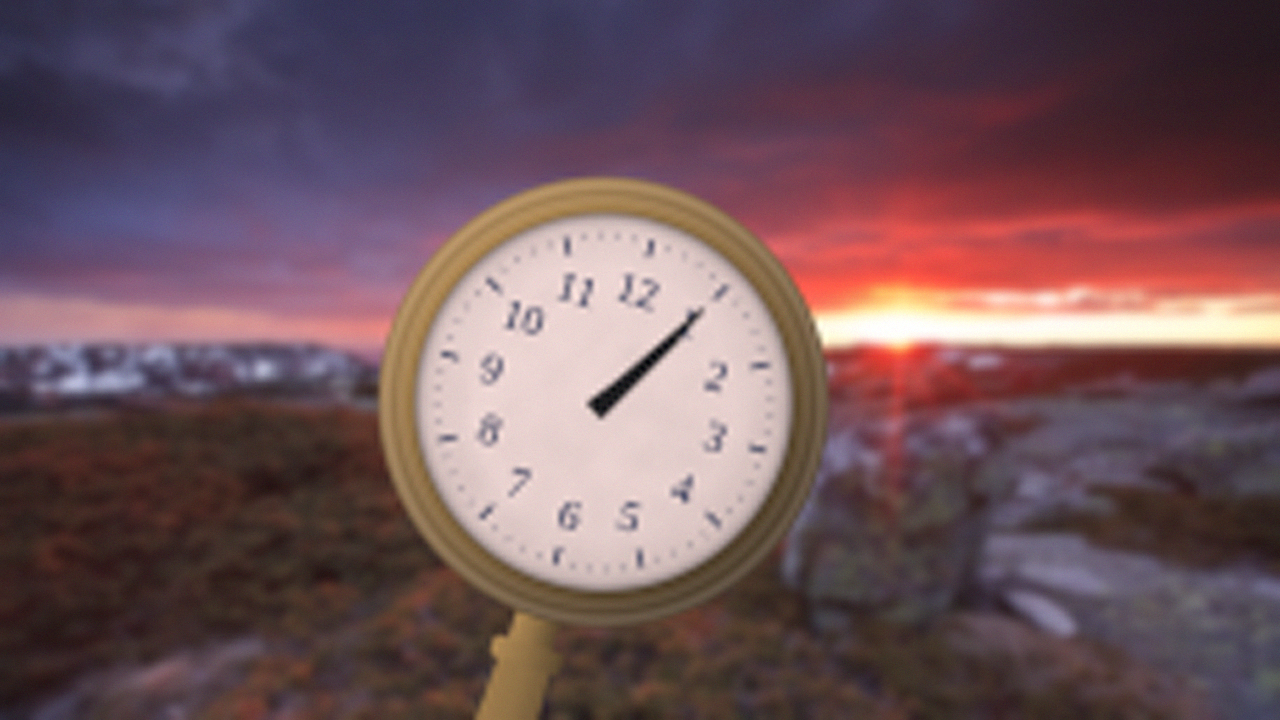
1:05
